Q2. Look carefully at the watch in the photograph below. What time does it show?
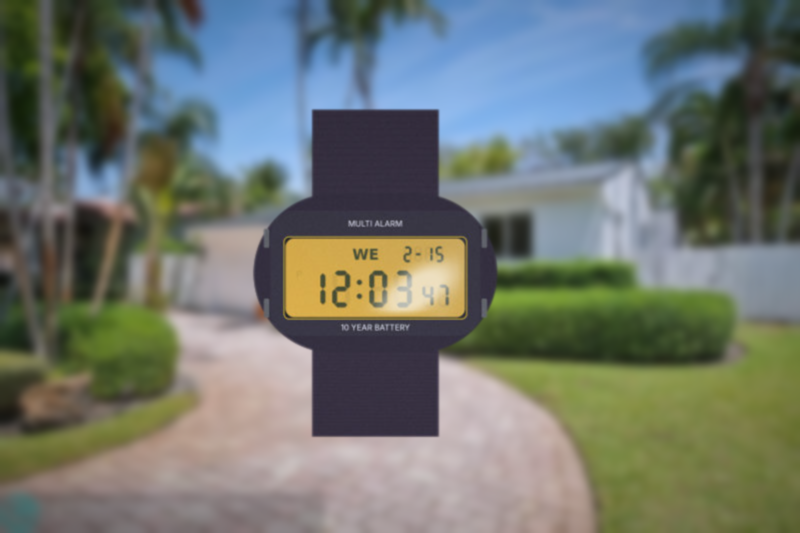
12:03:47
